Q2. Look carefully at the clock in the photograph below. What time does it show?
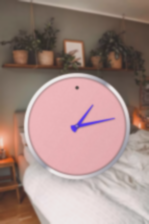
1:13
